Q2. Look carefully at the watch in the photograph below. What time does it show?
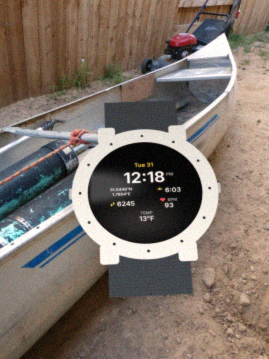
12:18
